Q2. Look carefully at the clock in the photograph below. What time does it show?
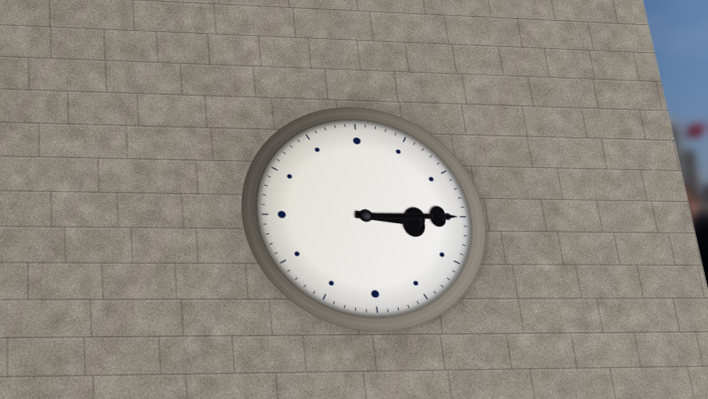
3:15
